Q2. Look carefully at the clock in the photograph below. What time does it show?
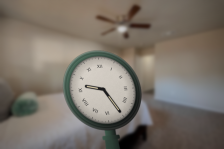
9:25
